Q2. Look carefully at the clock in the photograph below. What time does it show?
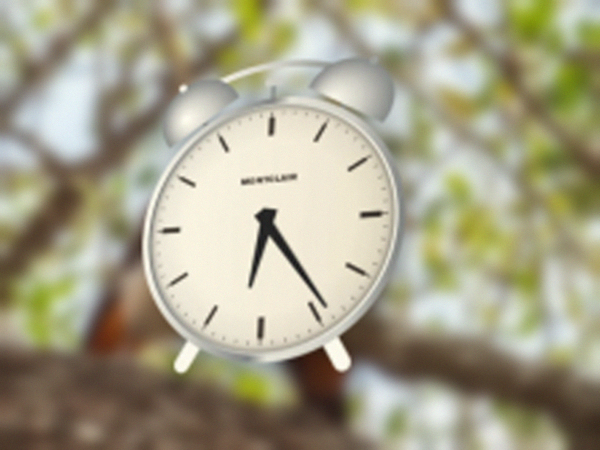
6:24
